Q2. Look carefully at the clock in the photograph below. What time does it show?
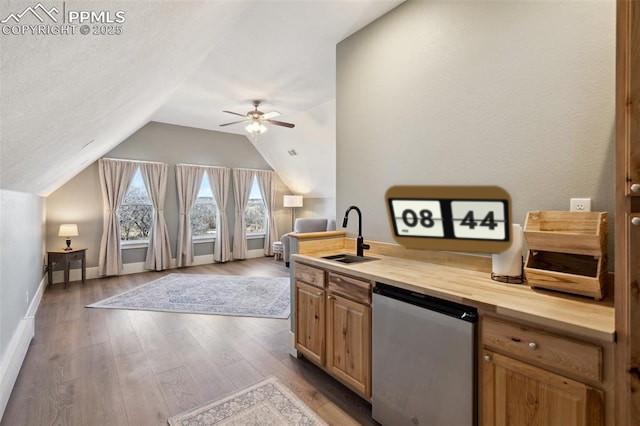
8:44
